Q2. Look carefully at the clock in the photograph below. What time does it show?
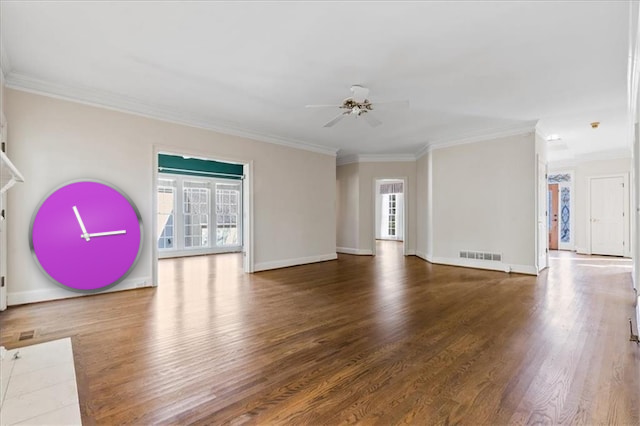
11:14
